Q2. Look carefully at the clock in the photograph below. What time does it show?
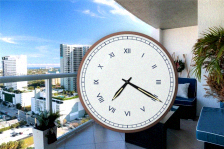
7:20
